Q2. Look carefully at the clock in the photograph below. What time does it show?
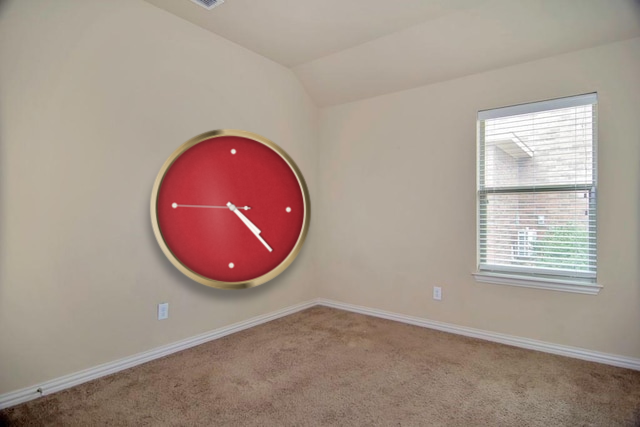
4:22:45
